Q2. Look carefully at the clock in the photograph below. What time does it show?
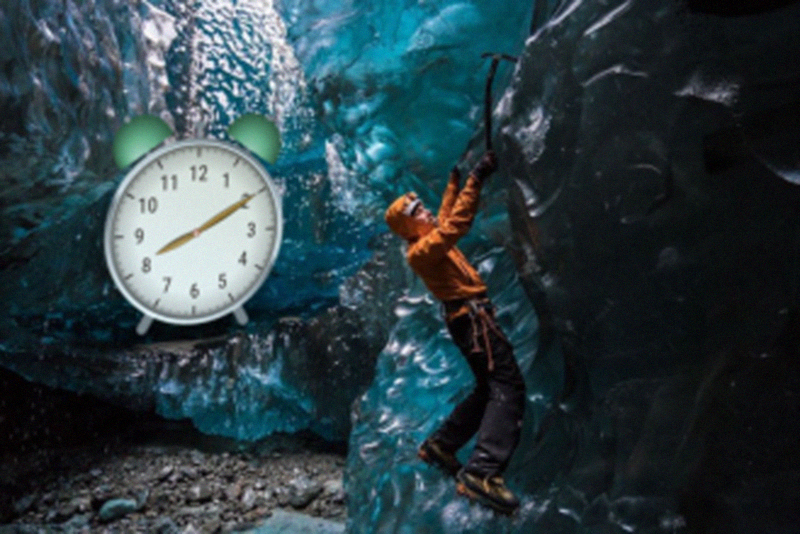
8:10
